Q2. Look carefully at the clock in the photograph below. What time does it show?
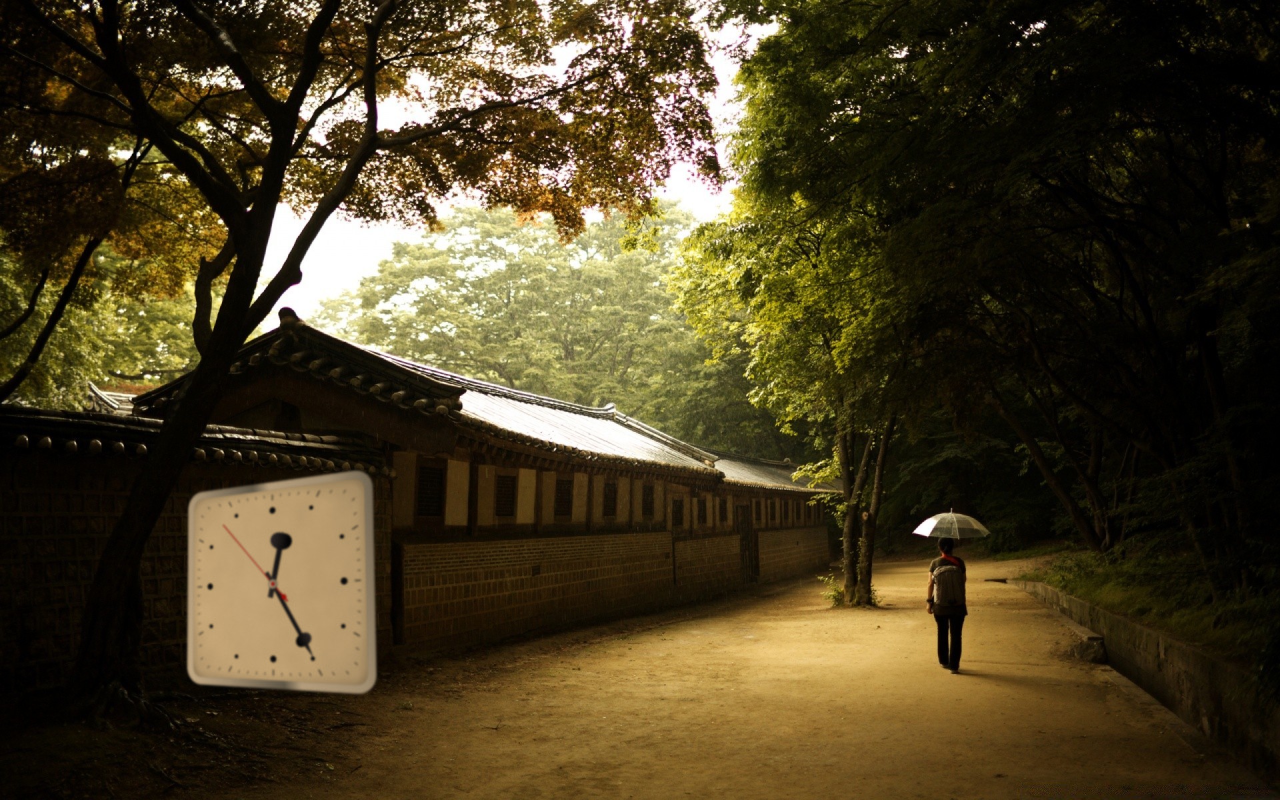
12:24:53
